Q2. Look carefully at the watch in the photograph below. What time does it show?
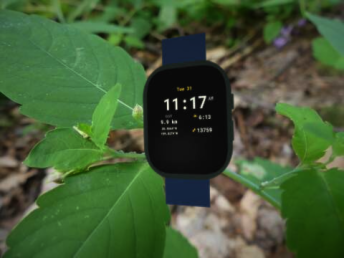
11:17
